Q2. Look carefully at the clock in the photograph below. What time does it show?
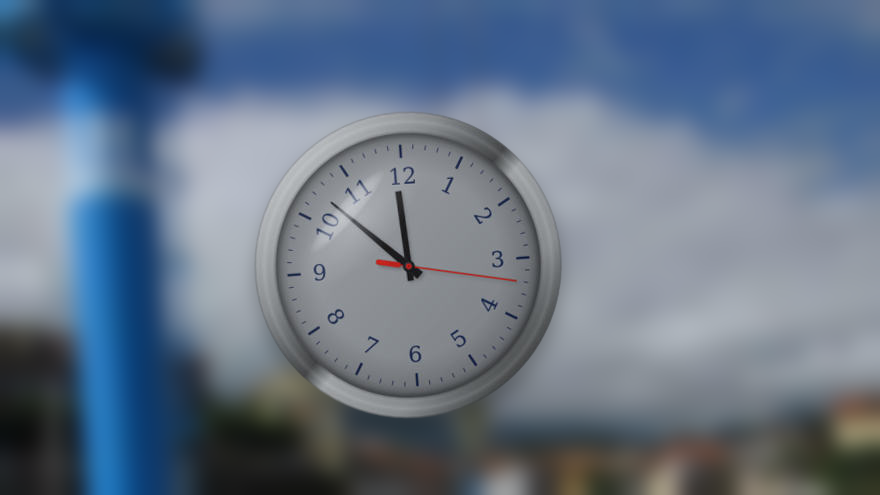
11:52:17
